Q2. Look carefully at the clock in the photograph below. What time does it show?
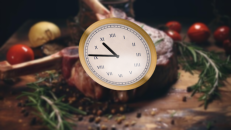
10:46
